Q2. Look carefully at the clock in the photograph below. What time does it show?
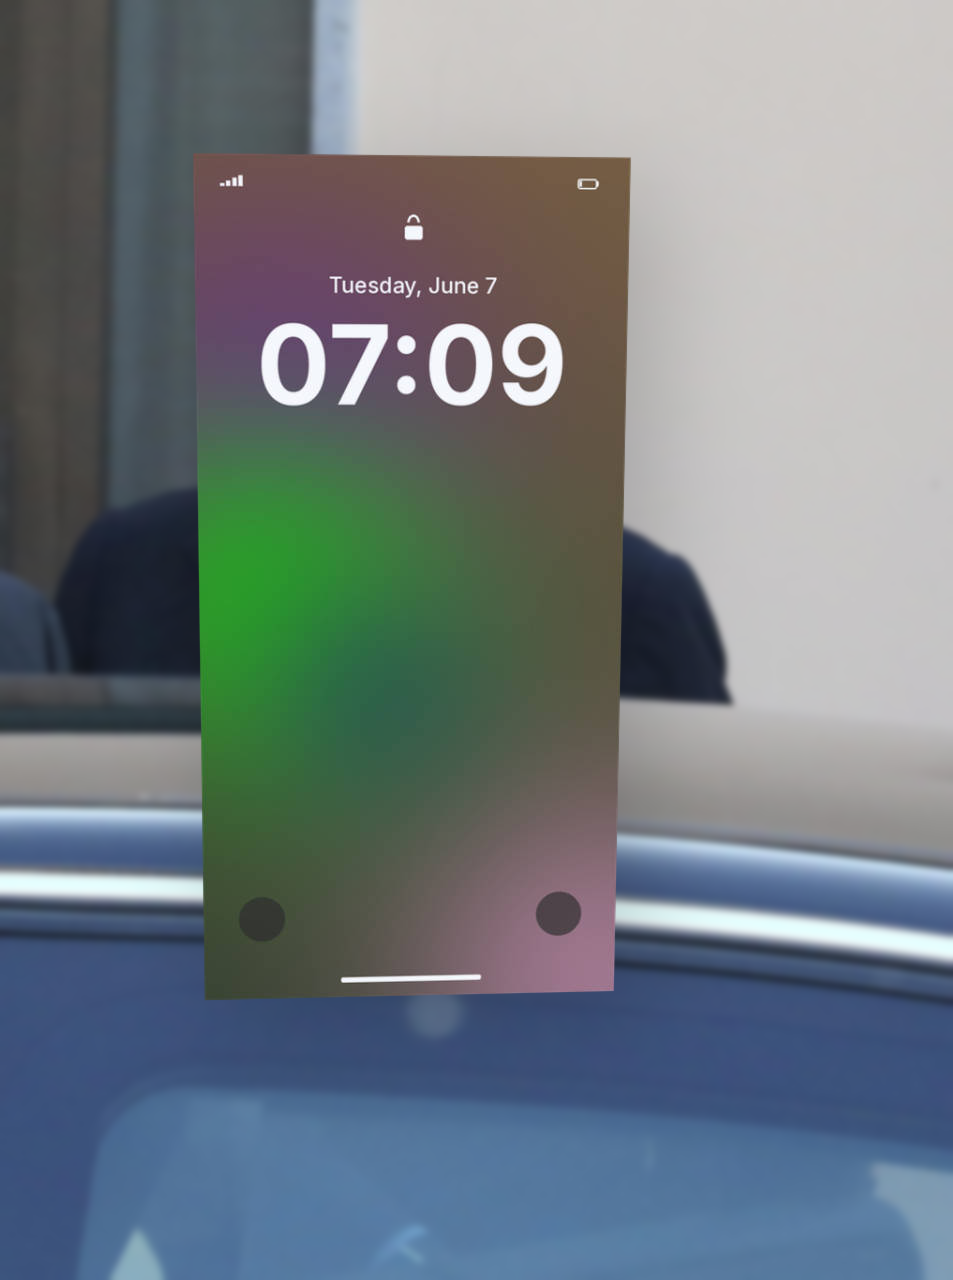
7:09
